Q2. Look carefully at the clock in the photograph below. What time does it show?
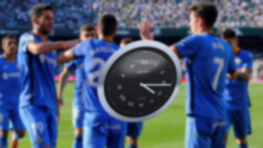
4:16
